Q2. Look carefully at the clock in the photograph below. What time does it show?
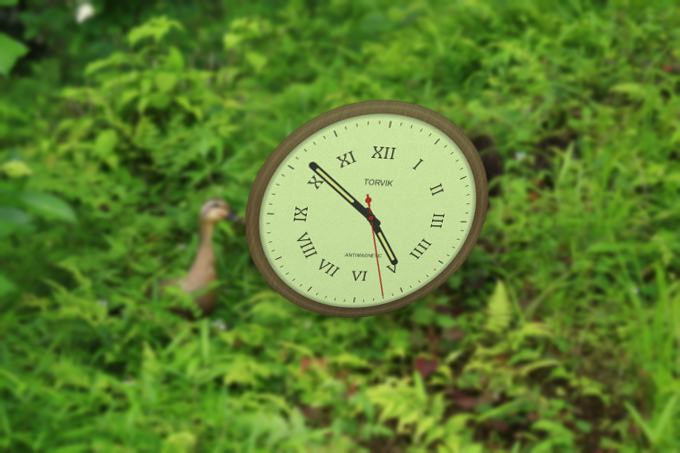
4:51:27
